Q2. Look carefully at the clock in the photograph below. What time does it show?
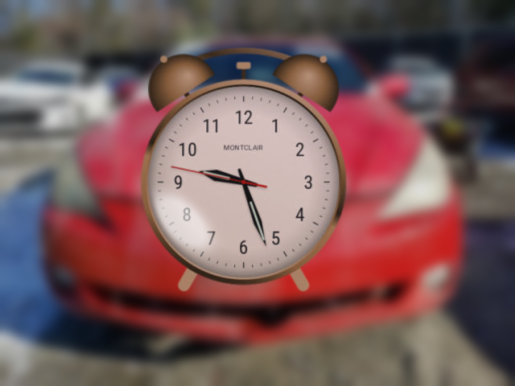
9:26:47
